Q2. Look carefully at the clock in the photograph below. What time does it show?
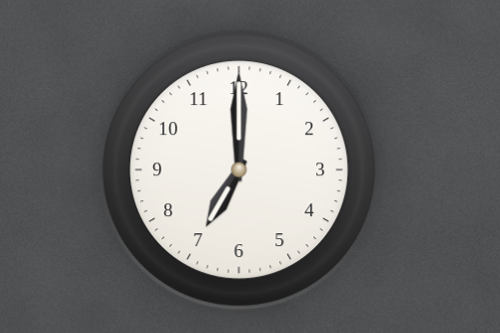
7:00
